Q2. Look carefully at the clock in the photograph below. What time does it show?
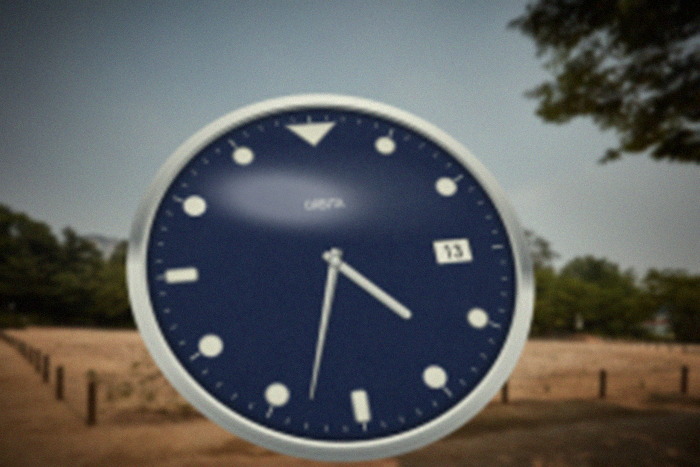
4:33
